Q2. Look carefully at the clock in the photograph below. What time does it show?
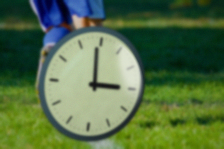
2:59
